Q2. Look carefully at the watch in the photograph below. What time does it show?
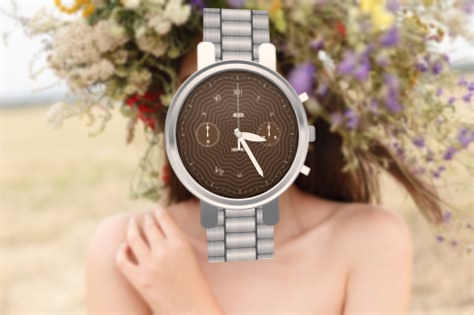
3:25
